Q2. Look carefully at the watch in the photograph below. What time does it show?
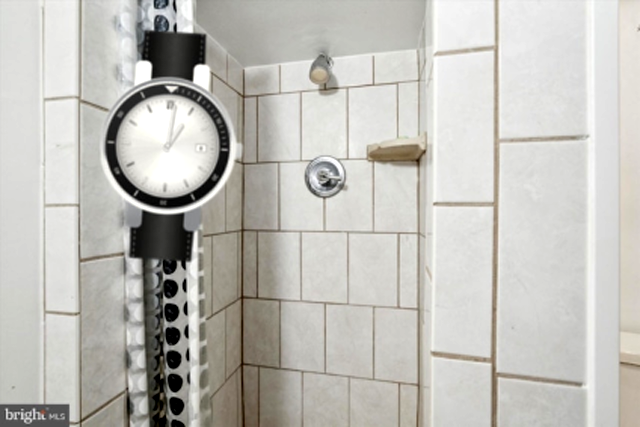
1:01
